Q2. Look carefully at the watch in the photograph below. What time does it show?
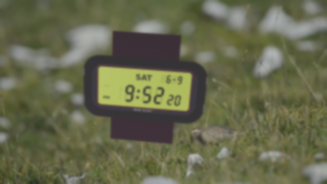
9:52:20
